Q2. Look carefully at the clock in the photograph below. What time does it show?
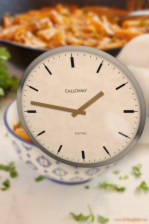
1:47
